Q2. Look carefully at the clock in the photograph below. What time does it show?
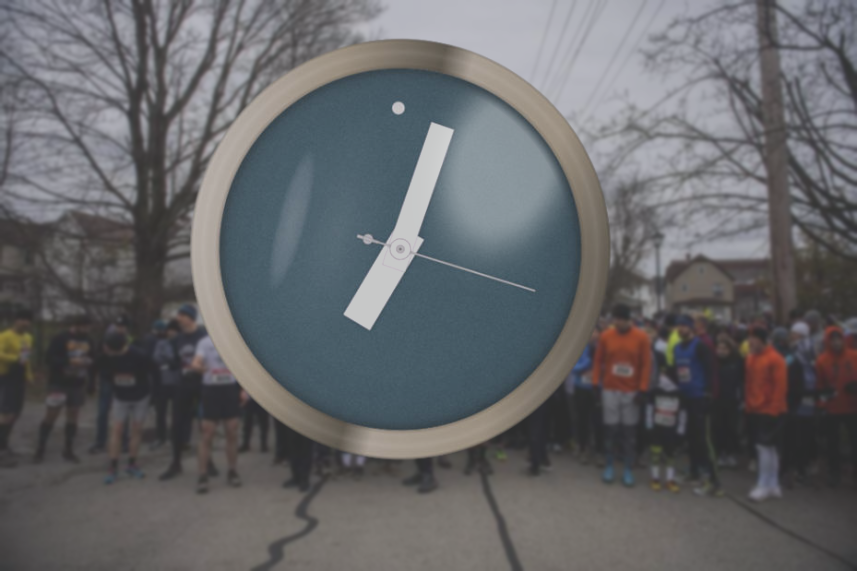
7:03:18
